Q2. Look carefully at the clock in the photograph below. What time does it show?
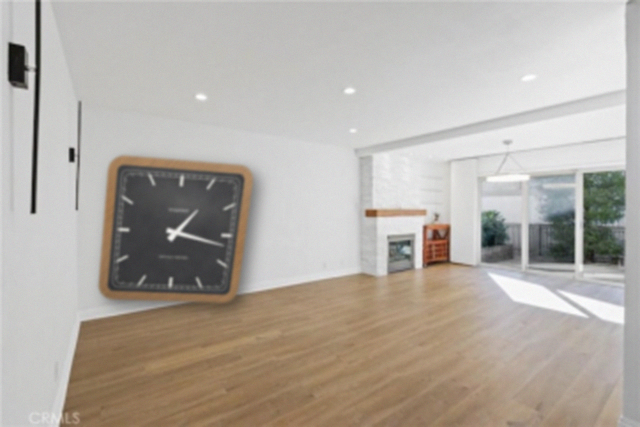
1:17
